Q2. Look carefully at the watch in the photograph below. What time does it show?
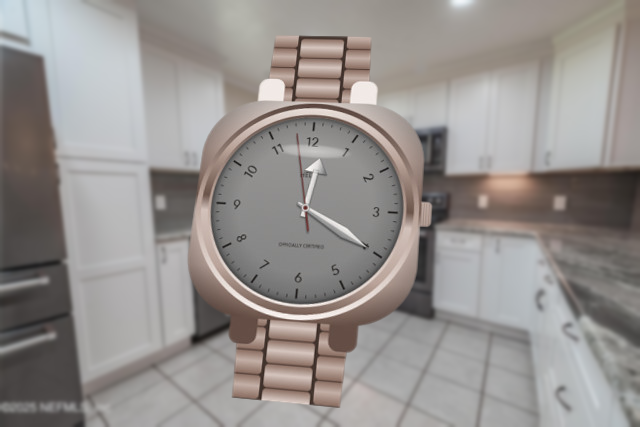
12:19:58
